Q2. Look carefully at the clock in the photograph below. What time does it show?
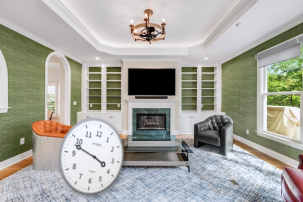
3:48
